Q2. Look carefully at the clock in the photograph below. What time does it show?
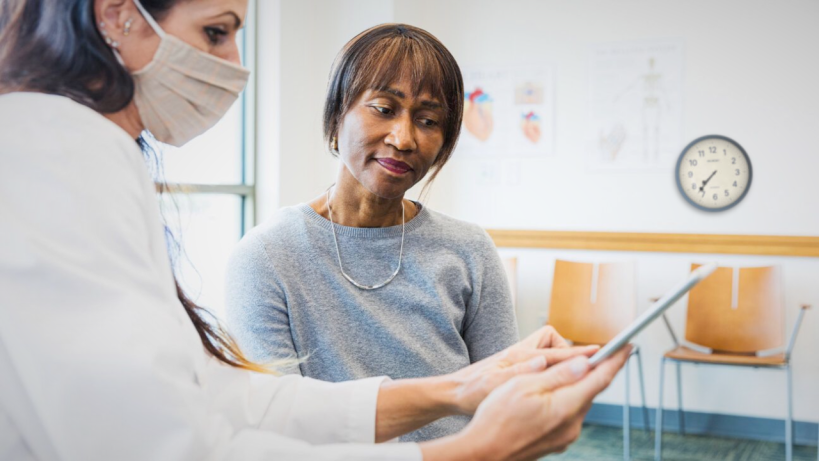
7:37
